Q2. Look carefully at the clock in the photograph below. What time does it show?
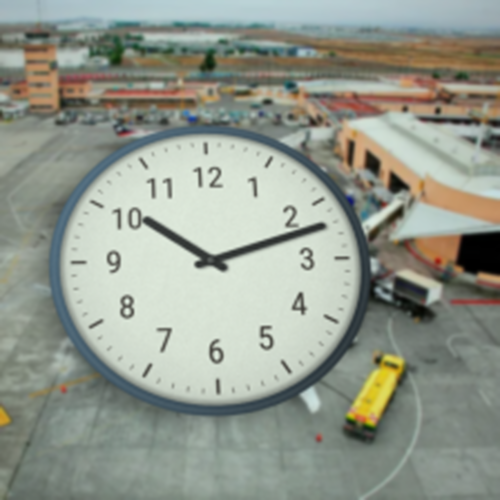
10:12
